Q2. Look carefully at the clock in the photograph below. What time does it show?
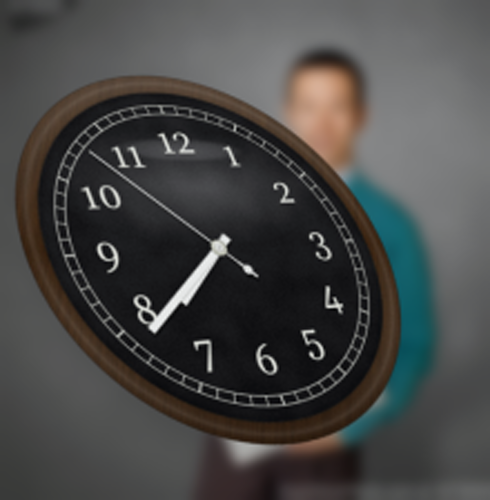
7:38:53
